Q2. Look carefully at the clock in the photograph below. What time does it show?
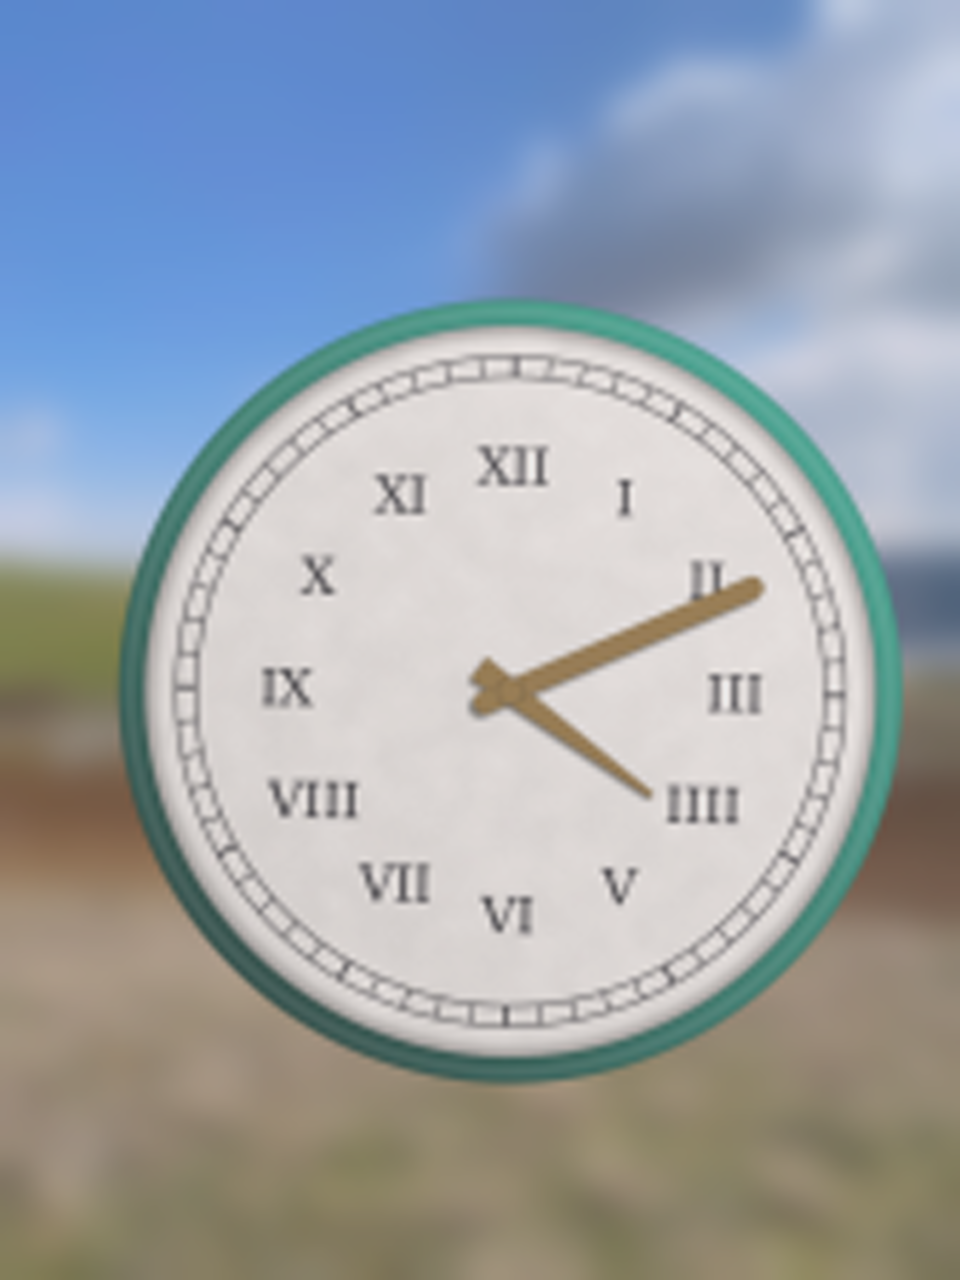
4:11
